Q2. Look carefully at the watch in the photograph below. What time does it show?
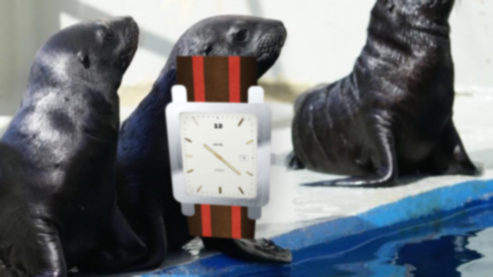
10:22
